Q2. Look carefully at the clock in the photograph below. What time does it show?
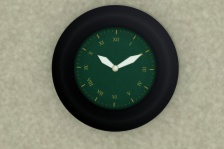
10:10
